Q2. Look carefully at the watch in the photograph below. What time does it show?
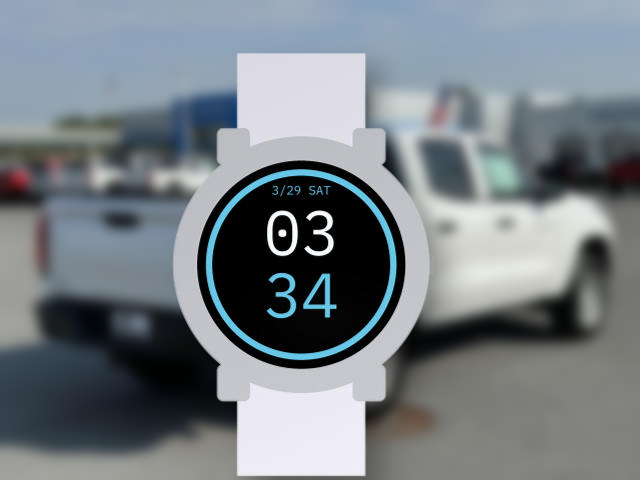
3:34
